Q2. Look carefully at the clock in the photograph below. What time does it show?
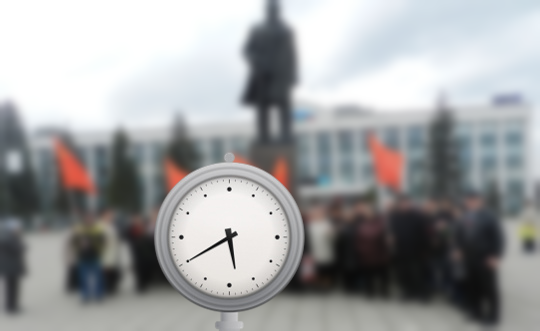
5:40
